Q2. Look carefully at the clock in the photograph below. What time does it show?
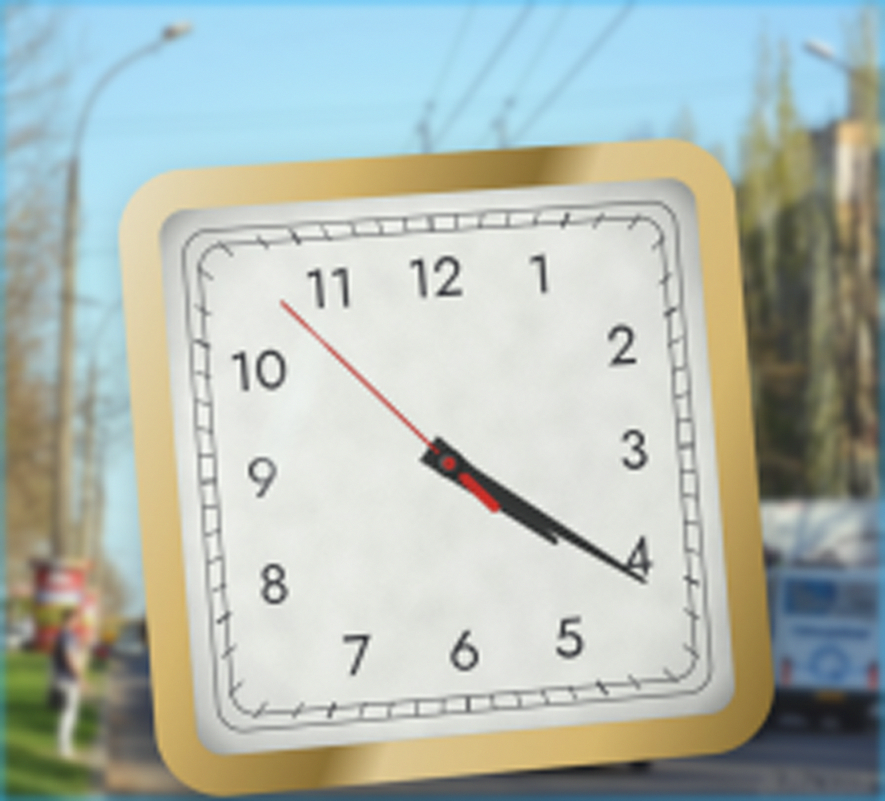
4:20:53
